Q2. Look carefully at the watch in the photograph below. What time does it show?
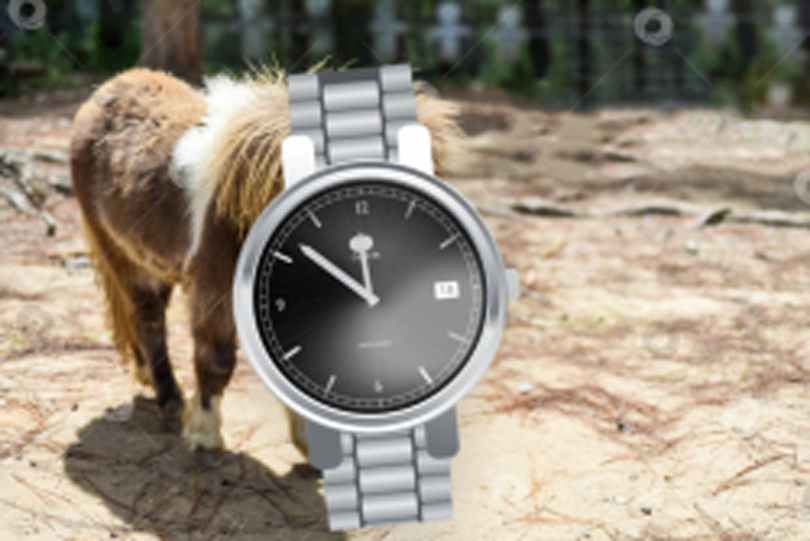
11:52
